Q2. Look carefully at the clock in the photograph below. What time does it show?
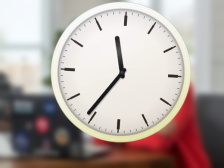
11:36
